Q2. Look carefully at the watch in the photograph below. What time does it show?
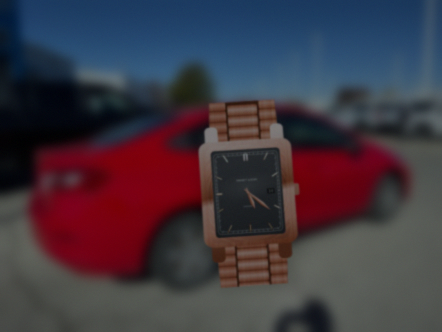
5:22
